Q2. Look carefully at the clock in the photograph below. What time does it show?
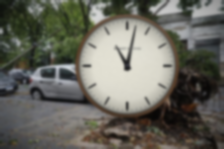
11:02
